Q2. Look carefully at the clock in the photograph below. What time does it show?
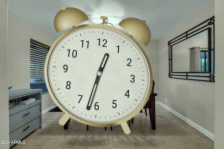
12:32
